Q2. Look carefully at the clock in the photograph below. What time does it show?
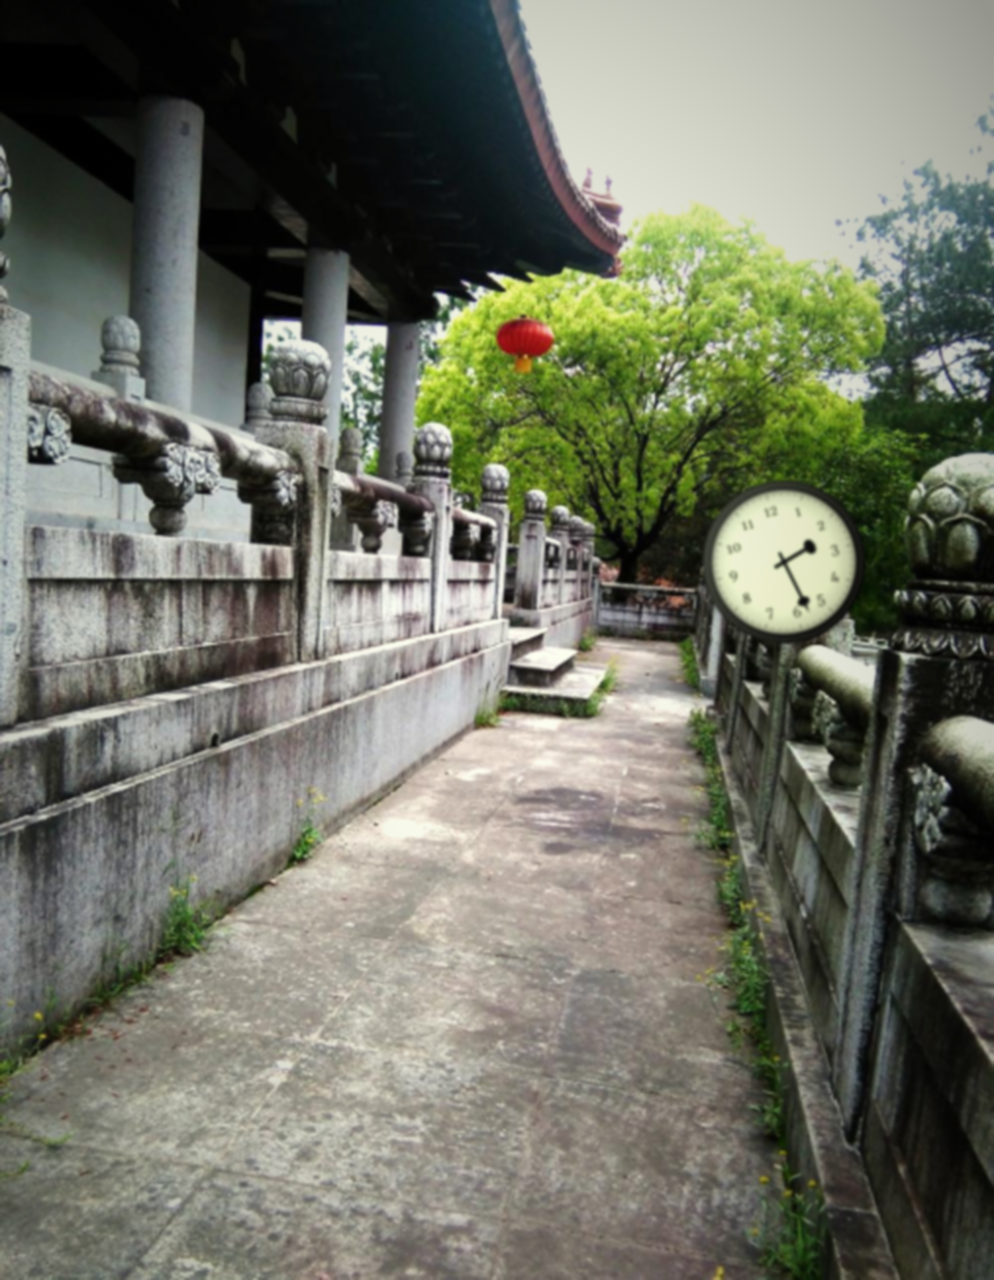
2:28
